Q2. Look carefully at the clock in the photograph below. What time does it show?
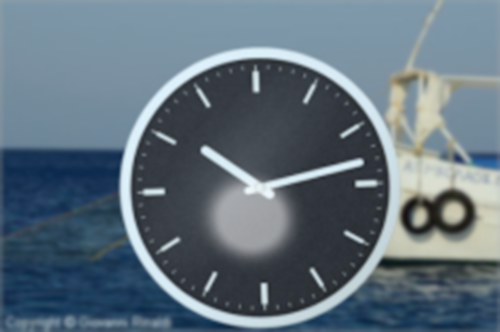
10:13
